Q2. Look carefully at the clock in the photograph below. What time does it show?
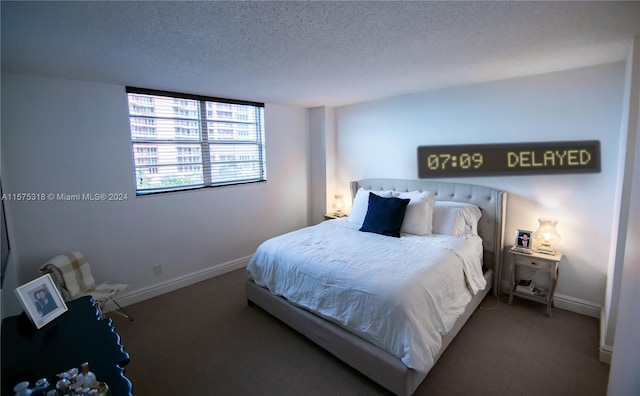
7:09
